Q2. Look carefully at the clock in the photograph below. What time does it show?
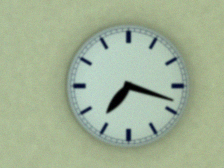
7:18
